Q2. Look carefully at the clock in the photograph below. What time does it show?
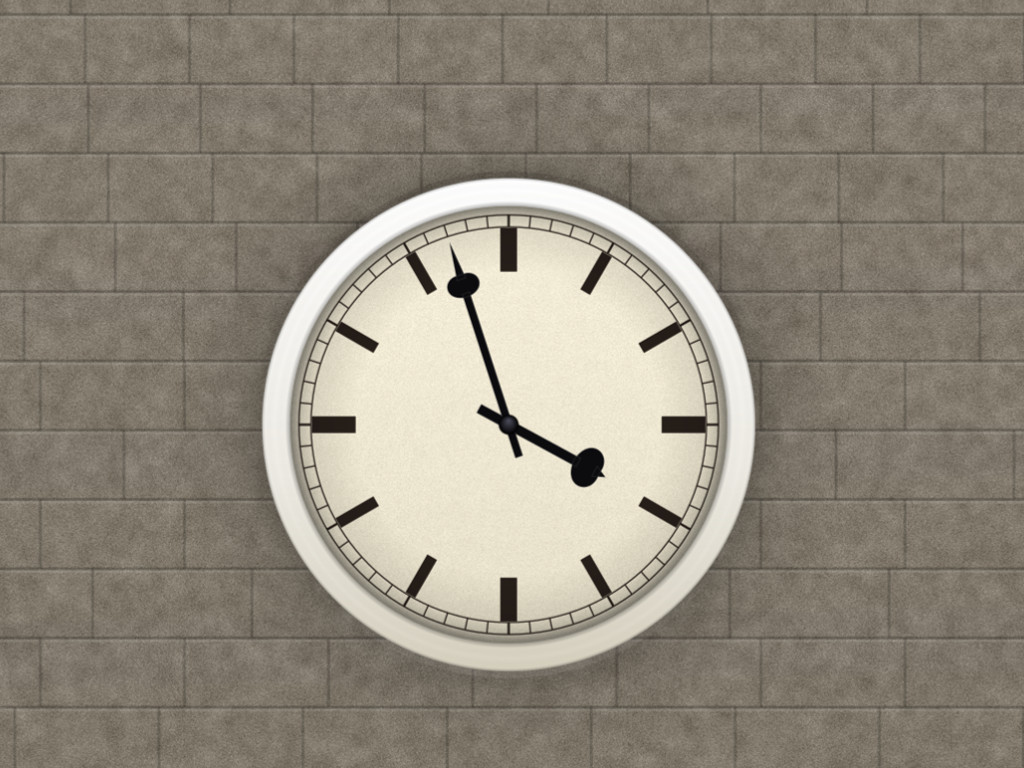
3:57
